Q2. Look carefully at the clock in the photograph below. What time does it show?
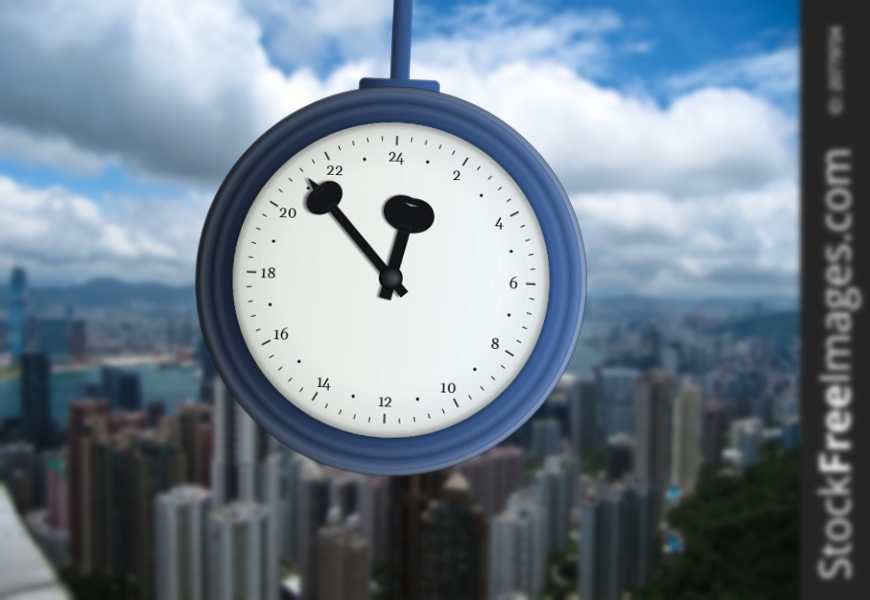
0:53
